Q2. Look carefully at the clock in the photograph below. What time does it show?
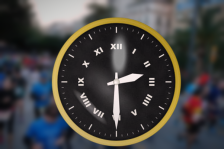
2:30
